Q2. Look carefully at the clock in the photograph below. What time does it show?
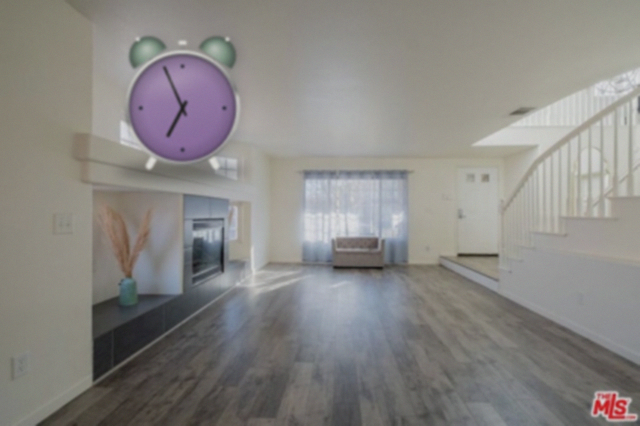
6:56
